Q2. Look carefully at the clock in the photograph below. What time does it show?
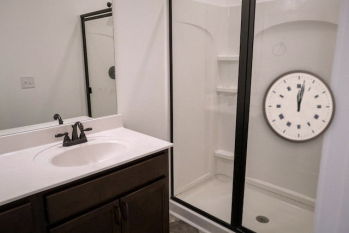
12:02
